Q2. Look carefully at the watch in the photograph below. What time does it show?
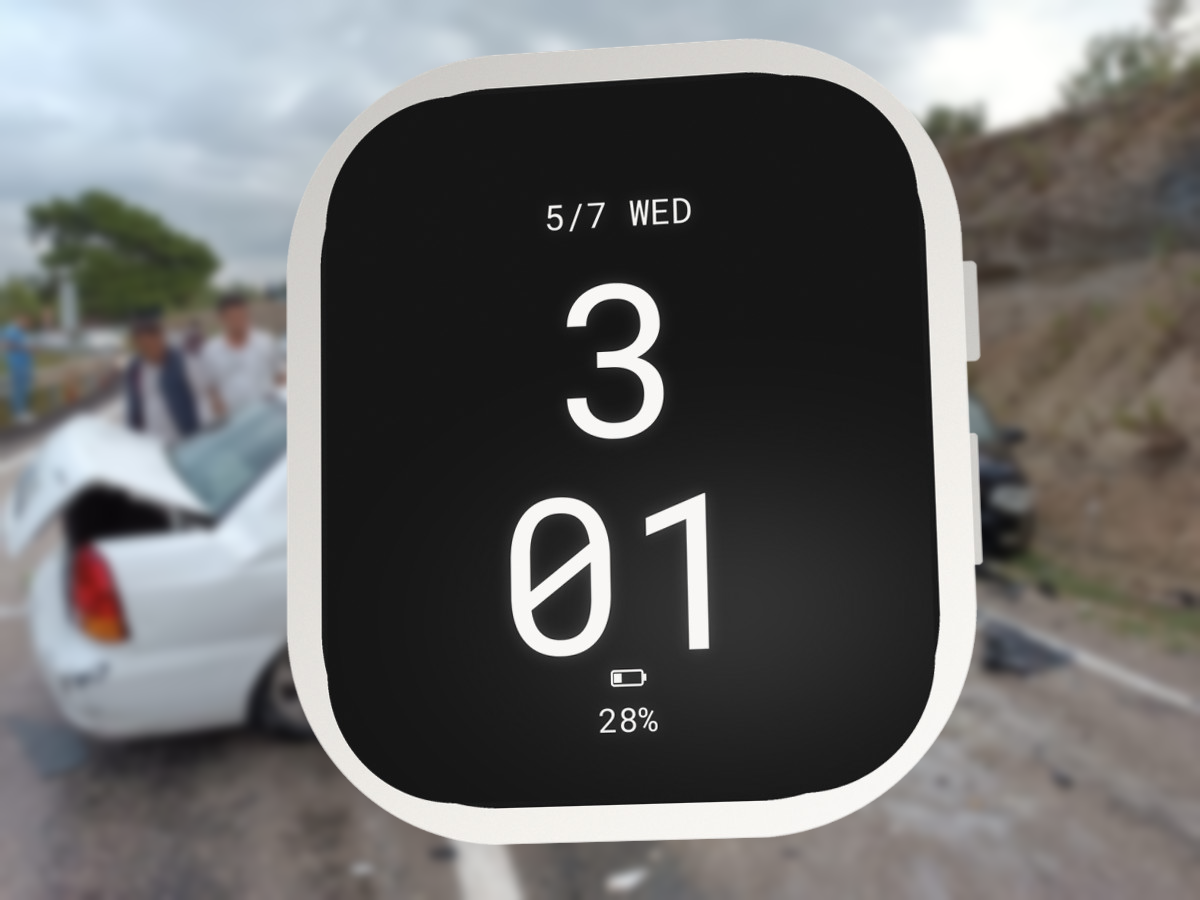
3:01
